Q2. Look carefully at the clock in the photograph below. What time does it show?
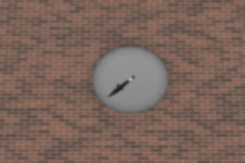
7:38
